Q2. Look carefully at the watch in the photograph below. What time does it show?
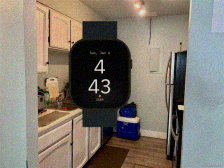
4:43
